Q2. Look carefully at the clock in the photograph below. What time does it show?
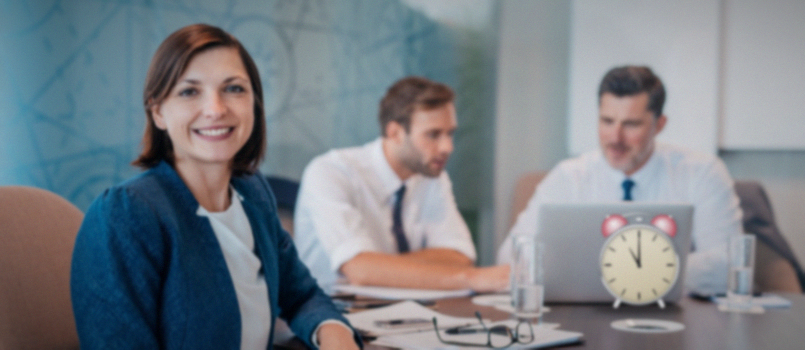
11:00
